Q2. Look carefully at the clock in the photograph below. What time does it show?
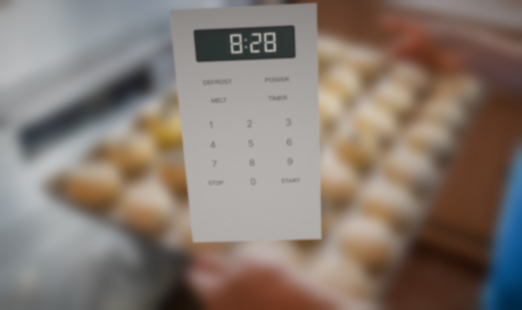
8:28
